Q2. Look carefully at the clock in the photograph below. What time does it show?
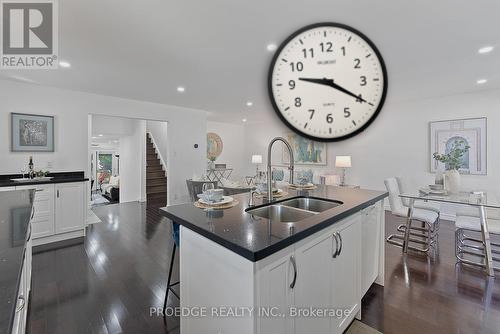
9:20
